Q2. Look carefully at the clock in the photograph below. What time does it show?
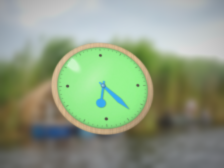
6:23
